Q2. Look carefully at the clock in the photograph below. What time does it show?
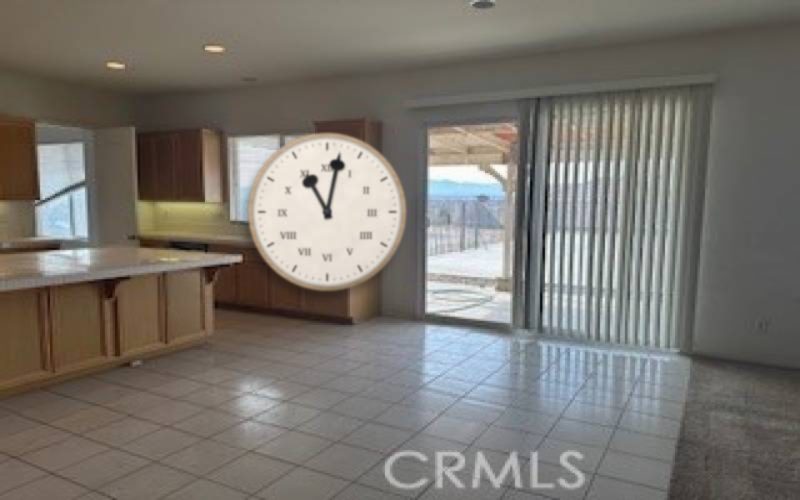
11:02
